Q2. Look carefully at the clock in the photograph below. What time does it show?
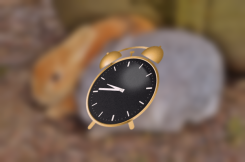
9:46
